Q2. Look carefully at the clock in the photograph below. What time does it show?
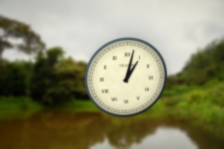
1:02
